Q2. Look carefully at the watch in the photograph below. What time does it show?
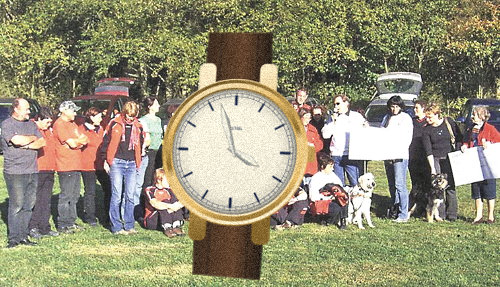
3:57
